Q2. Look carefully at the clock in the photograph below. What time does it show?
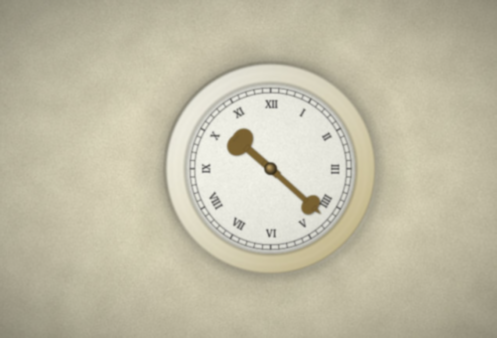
10:22
